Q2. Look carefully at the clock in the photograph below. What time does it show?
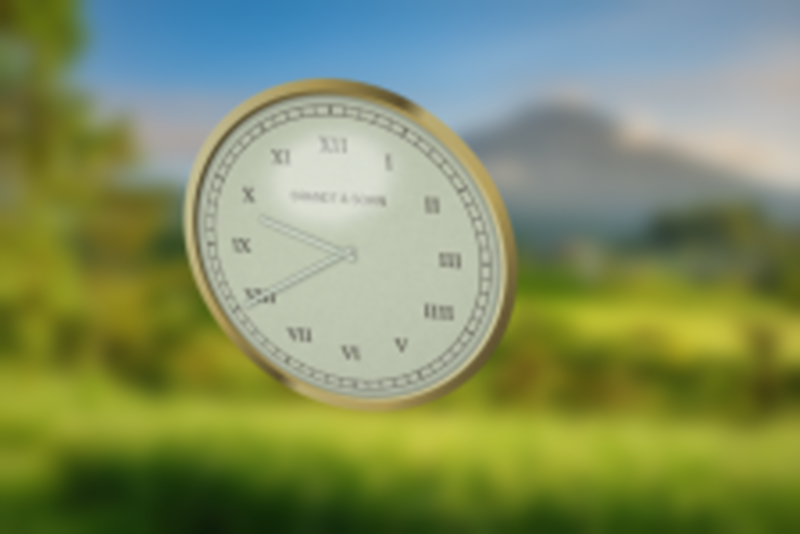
9:40
